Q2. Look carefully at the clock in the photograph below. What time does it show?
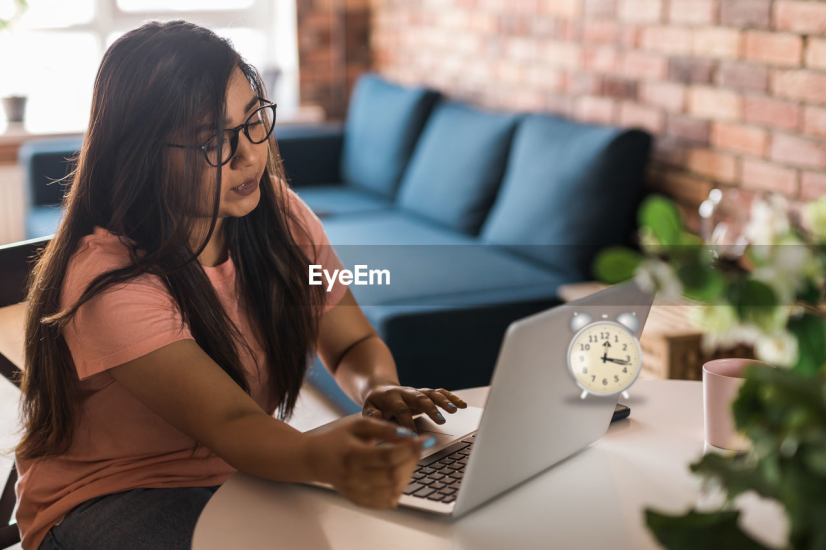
12:17
